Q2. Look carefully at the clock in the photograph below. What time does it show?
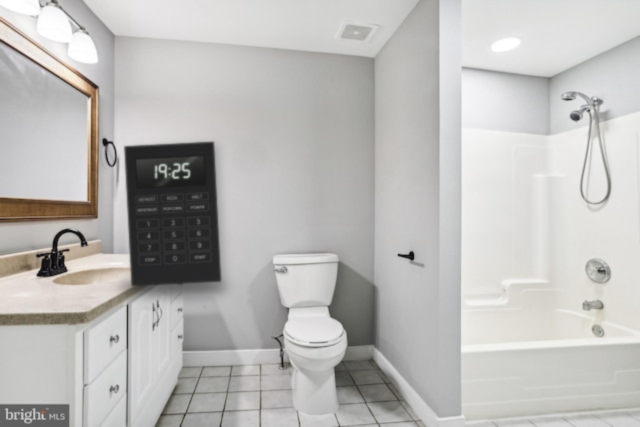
19:25
